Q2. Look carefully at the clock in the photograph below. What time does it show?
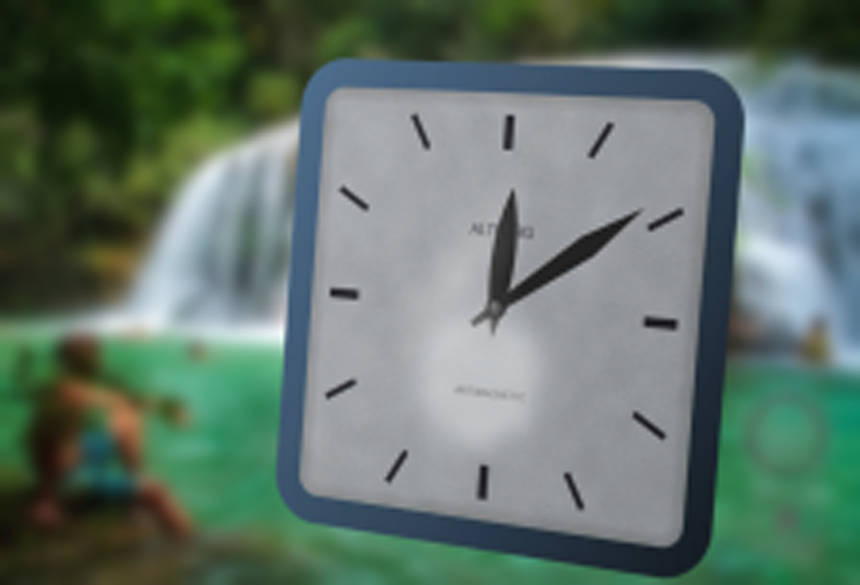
12:09
